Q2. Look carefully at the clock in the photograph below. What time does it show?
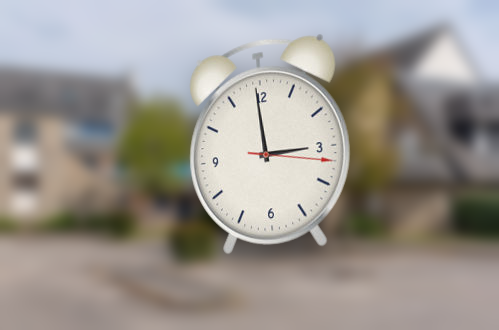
2:59:17
